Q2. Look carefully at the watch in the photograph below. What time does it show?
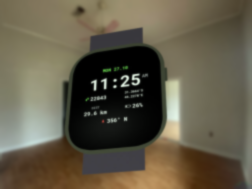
11:25
